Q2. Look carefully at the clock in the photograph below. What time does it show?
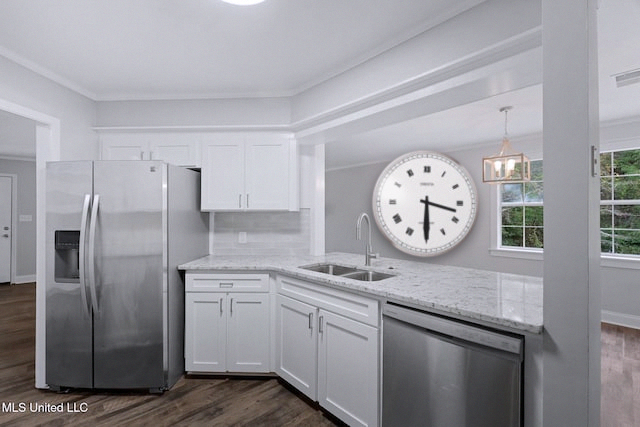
3:30
